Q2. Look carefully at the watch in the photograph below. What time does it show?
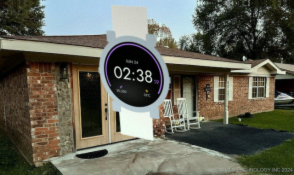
2:38
